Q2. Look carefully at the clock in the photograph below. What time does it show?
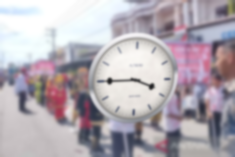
3:45
